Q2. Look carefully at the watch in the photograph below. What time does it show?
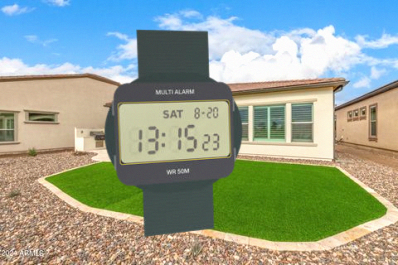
13:15:23
